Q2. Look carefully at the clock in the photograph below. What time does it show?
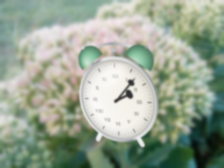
2:07
